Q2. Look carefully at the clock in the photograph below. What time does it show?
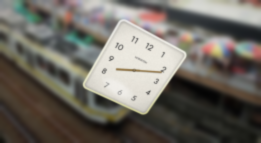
8:11
